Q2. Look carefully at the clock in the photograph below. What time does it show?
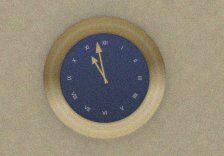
10:58
